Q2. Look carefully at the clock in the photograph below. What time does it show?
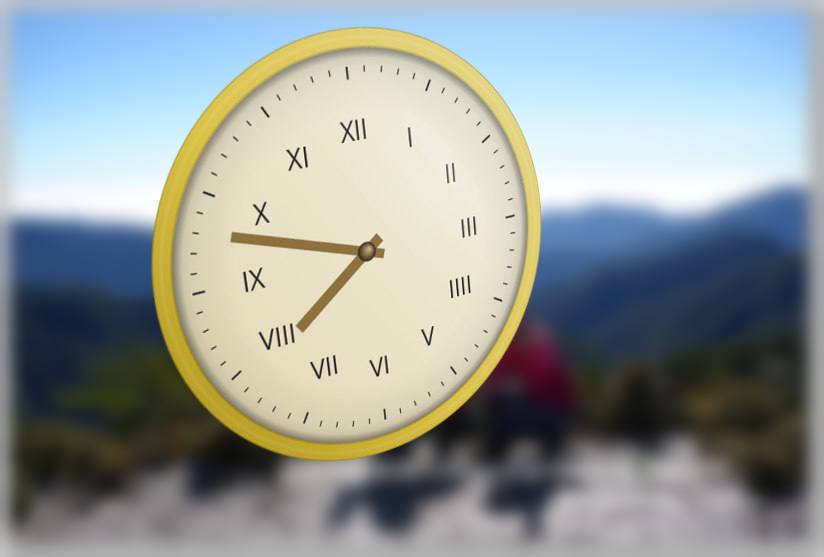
7:48
